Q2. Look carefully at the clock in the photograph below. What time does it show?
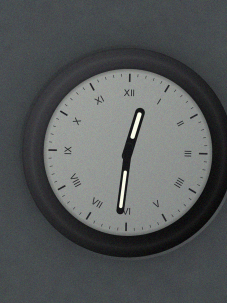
12:31
